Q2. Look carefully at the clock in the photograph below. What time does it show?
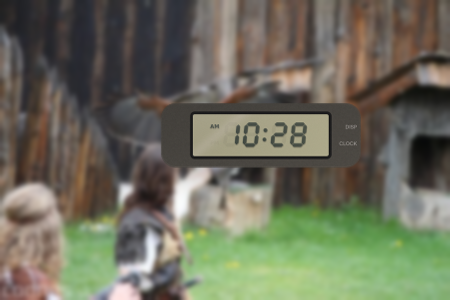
10:28
